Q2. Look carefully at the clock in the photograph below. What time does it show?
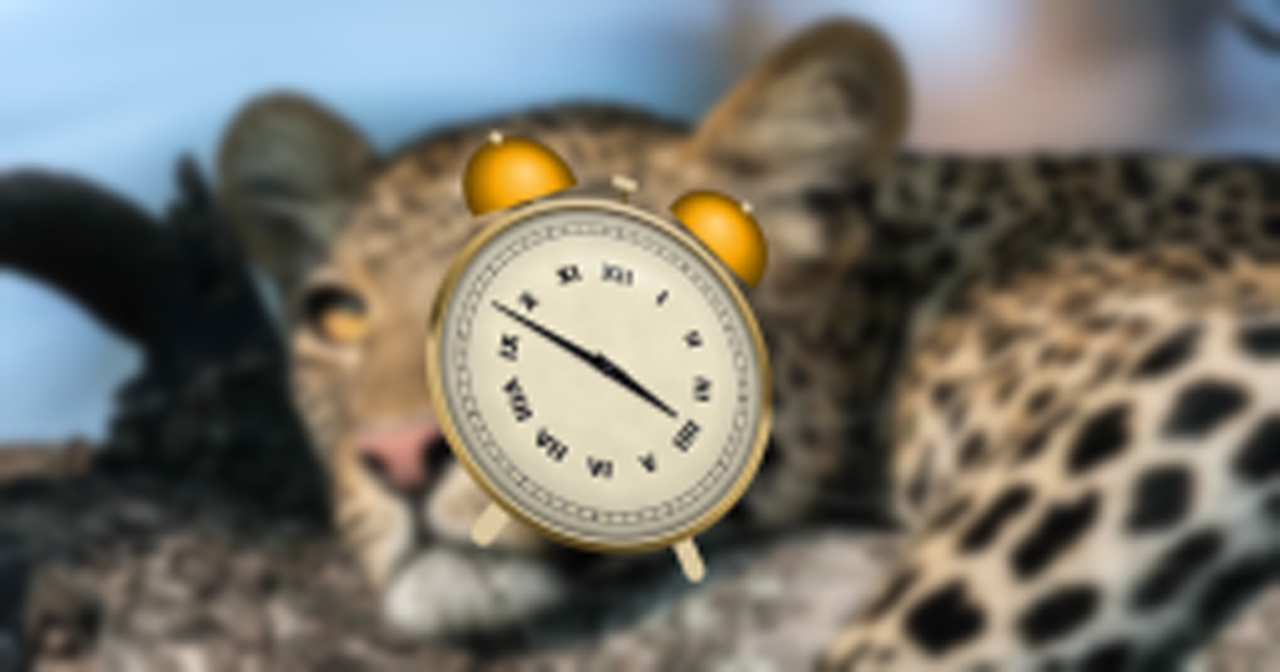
3:48
